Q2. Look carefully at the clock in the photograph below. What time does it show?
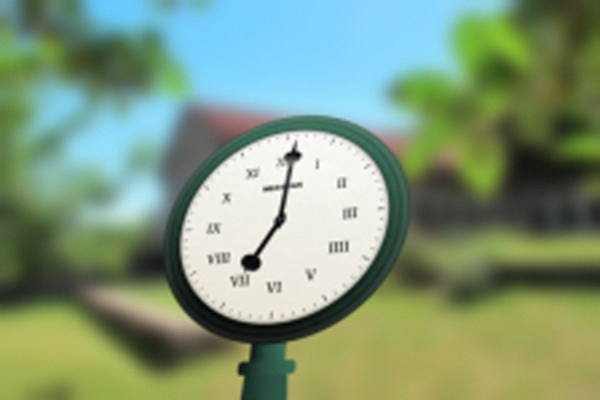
7:01
